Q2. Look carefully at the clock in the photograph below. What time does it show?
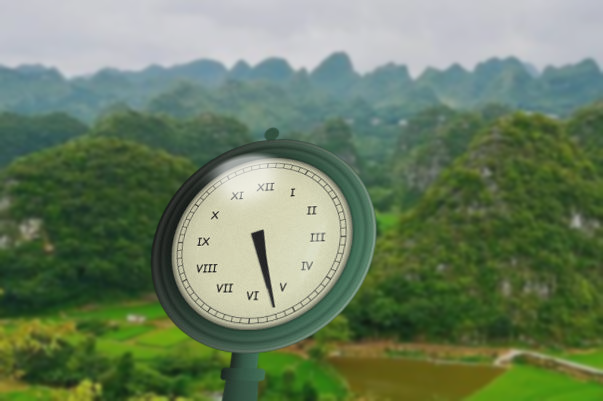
5:27
